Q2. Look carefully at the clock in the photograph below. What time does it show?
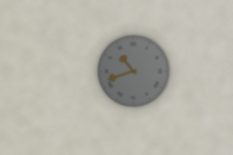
10:42
